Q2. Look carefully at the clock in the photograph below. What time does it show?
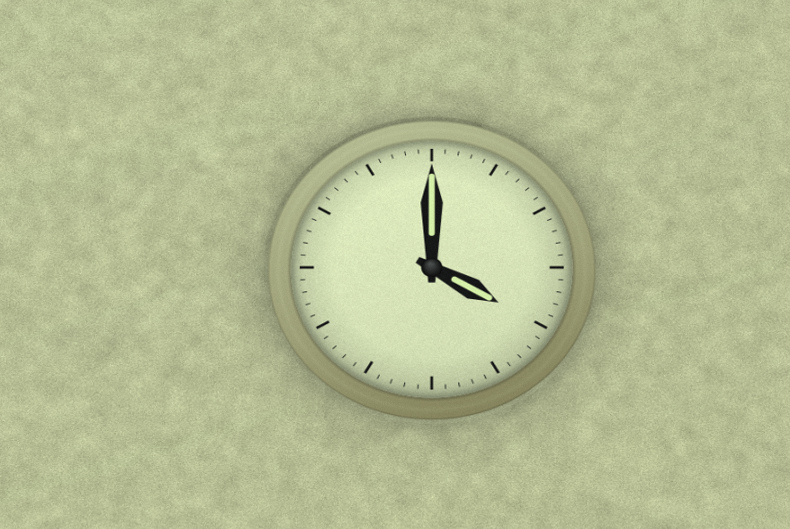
4:00
